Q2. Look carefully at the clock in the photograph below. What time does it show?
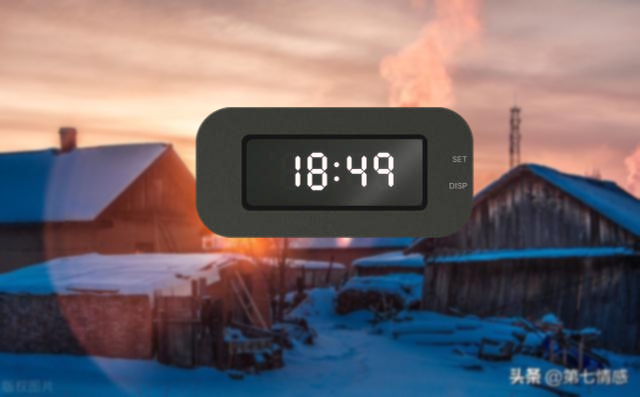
18:49
